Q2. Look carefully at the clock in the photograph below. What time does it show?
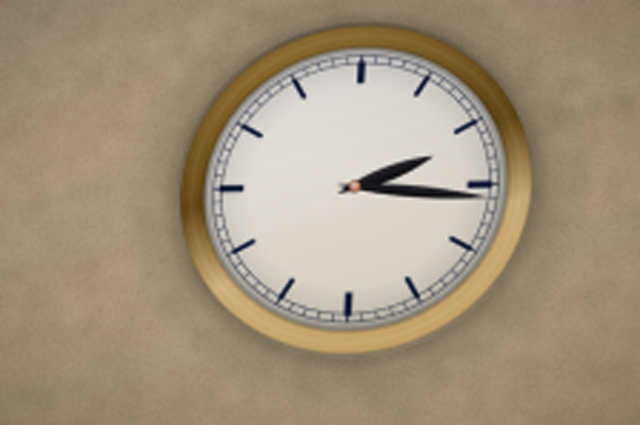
2:16
